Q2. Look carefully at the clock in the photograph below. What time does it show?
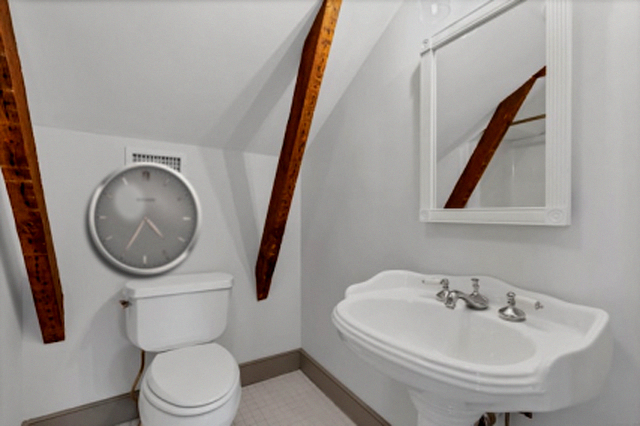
4:35
